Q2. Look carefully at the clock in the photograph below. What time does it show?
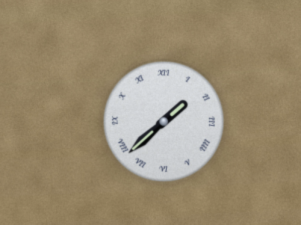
1:38
